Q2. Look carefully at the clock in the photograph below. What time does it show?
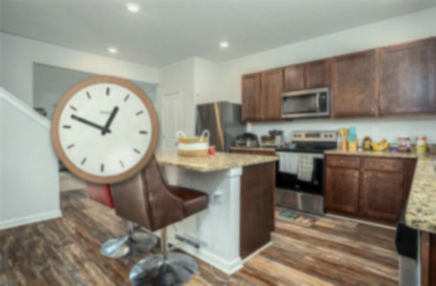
12:48
